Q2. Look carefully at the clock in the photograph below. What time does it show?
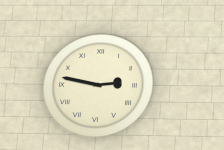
2:47
